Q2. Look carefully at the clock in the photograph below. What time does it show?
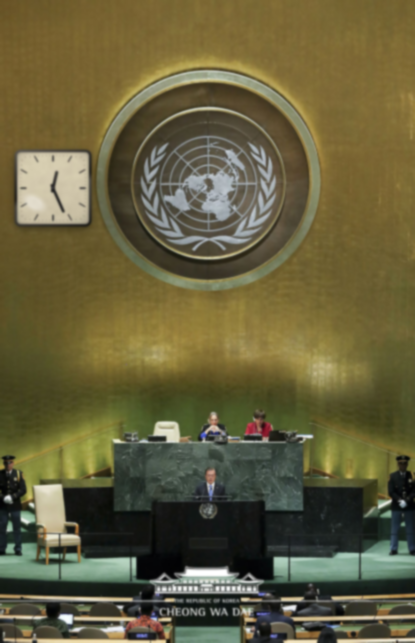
12:26
